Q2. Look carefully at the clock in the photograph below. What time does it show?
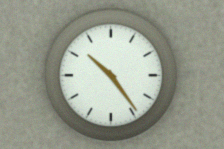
10:24
